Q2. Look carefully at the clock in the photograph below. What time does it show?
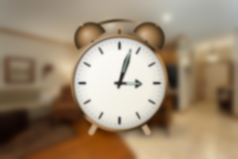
3:03
